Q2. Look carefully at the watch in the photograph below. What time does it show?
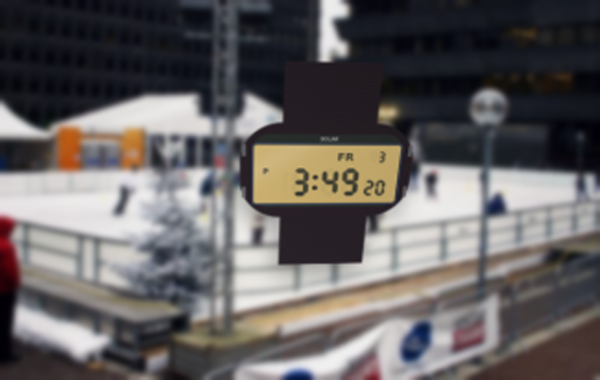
3:49:20
